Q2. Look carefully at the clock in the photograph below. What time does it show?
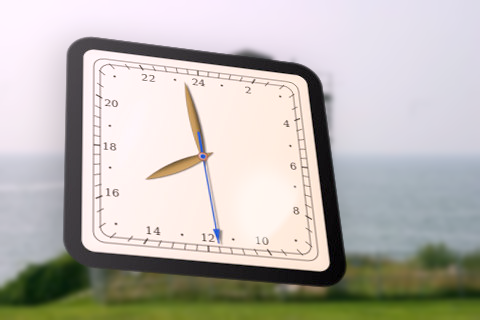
15:58:29
